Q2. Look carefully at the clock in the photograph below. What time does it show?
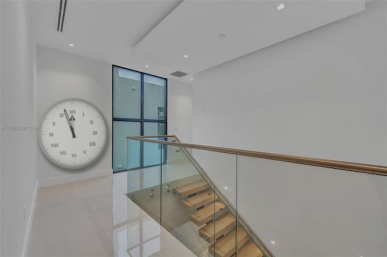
11:57
